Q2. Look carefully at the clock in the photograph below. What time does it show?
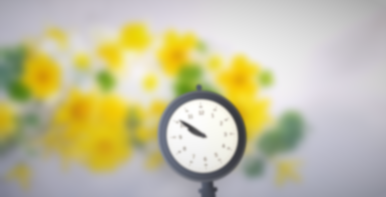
9:51
